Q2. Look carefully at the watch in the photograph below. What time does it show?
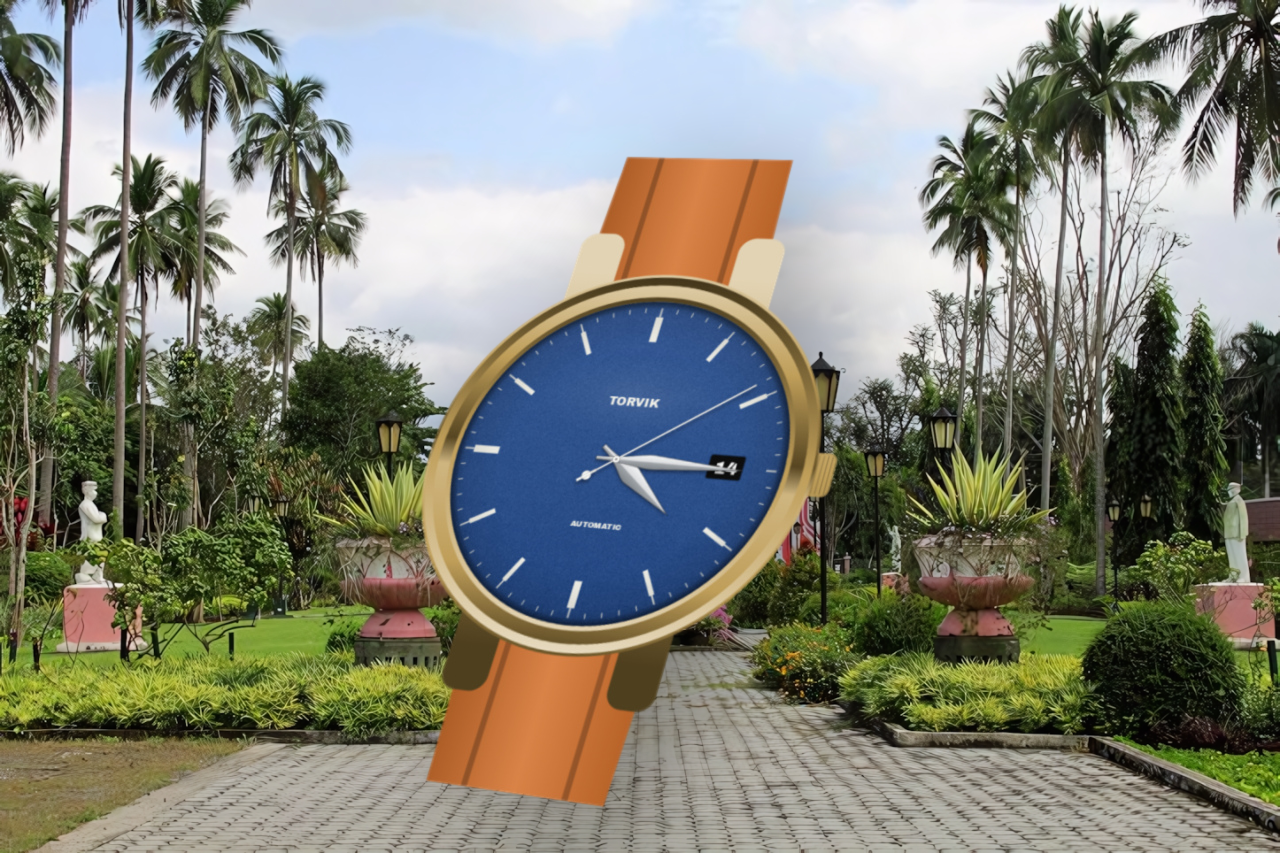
4:15:09
